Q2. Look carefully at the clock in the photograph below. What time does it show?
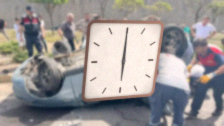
6:00
